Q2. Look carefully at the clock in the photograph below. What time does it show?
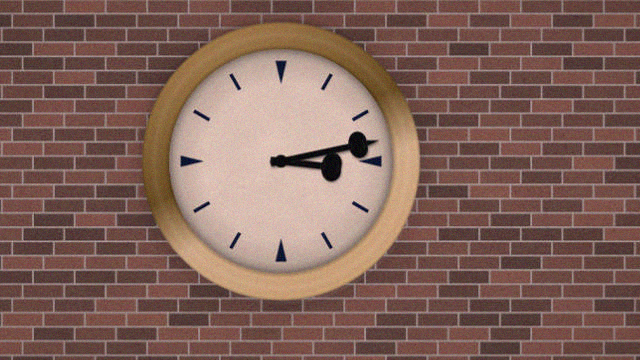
3:13
